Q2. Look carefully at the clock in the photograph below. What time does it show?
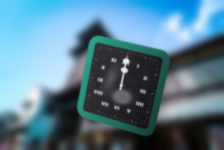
12:00
